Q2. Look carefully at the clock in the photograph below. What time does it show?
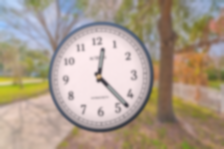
12:23
